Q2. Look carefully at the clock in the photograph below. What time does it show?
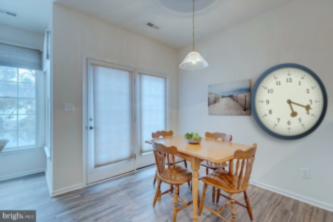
5:18
